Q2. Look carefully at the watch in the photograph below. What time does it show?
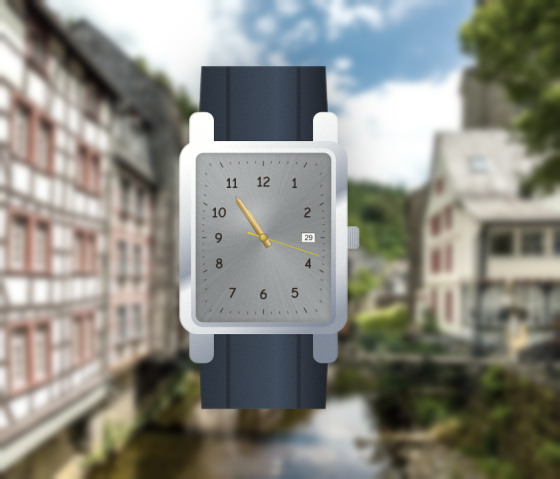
10:54:18
